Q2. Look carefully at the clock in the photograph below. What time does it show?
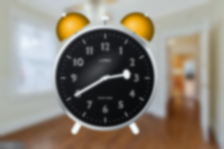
2:40
